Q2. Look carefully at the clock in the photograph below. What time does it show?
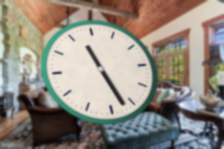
11:27
